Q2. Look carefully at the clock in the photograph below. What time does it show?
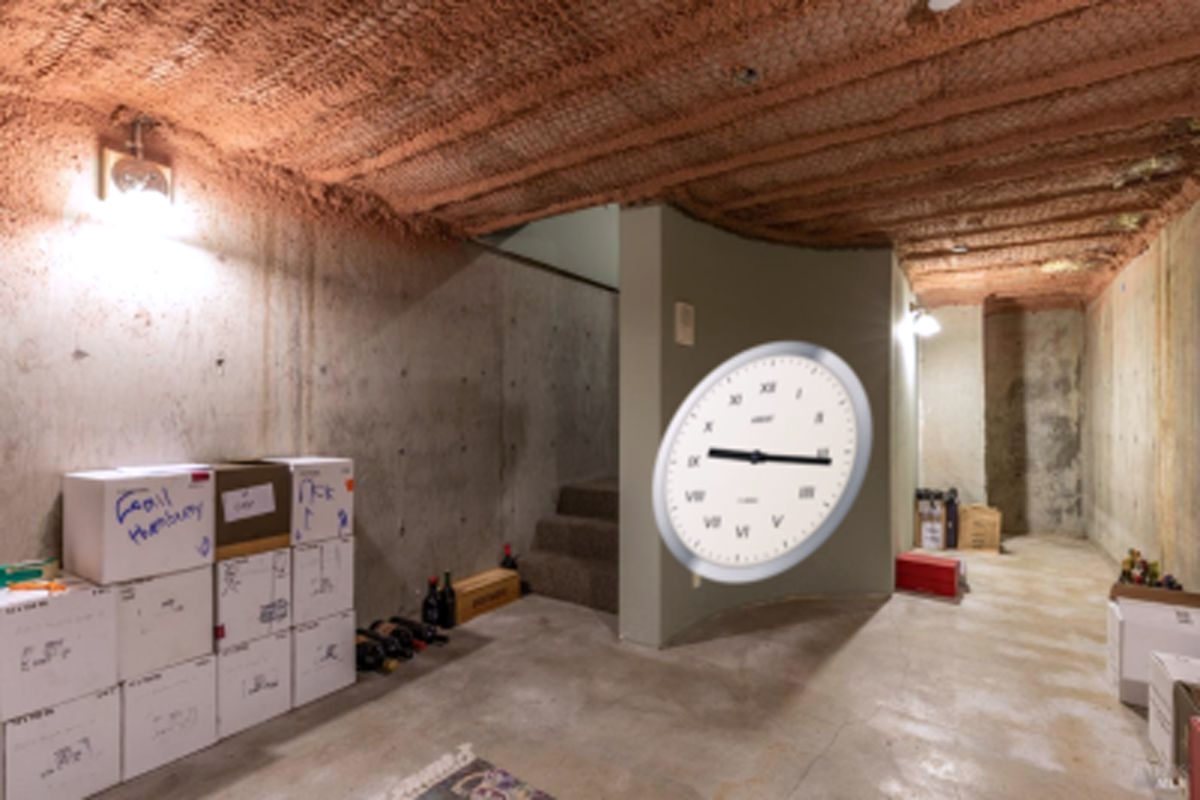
9:16
